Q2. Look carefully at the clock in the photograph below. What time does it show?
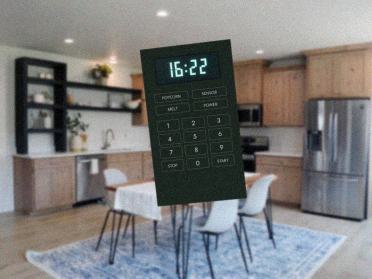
16:22
